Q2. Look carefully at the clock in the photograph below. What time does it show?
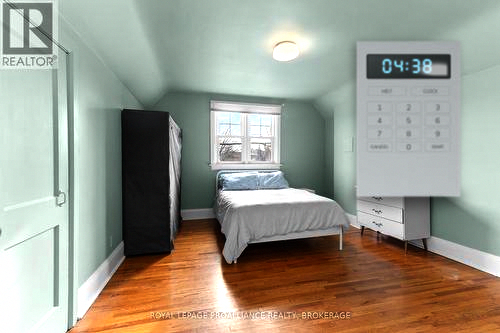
4:38
